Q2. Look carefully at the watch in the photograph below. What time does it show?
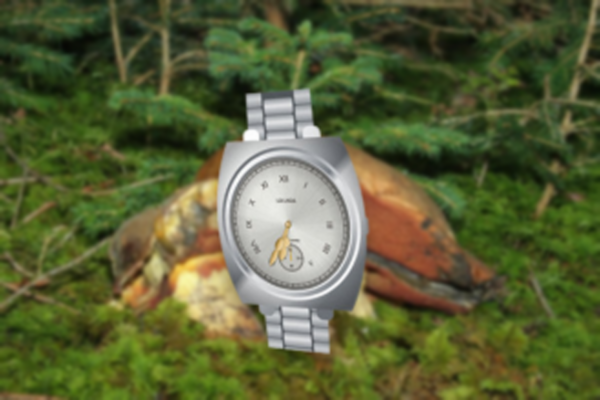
6:35
